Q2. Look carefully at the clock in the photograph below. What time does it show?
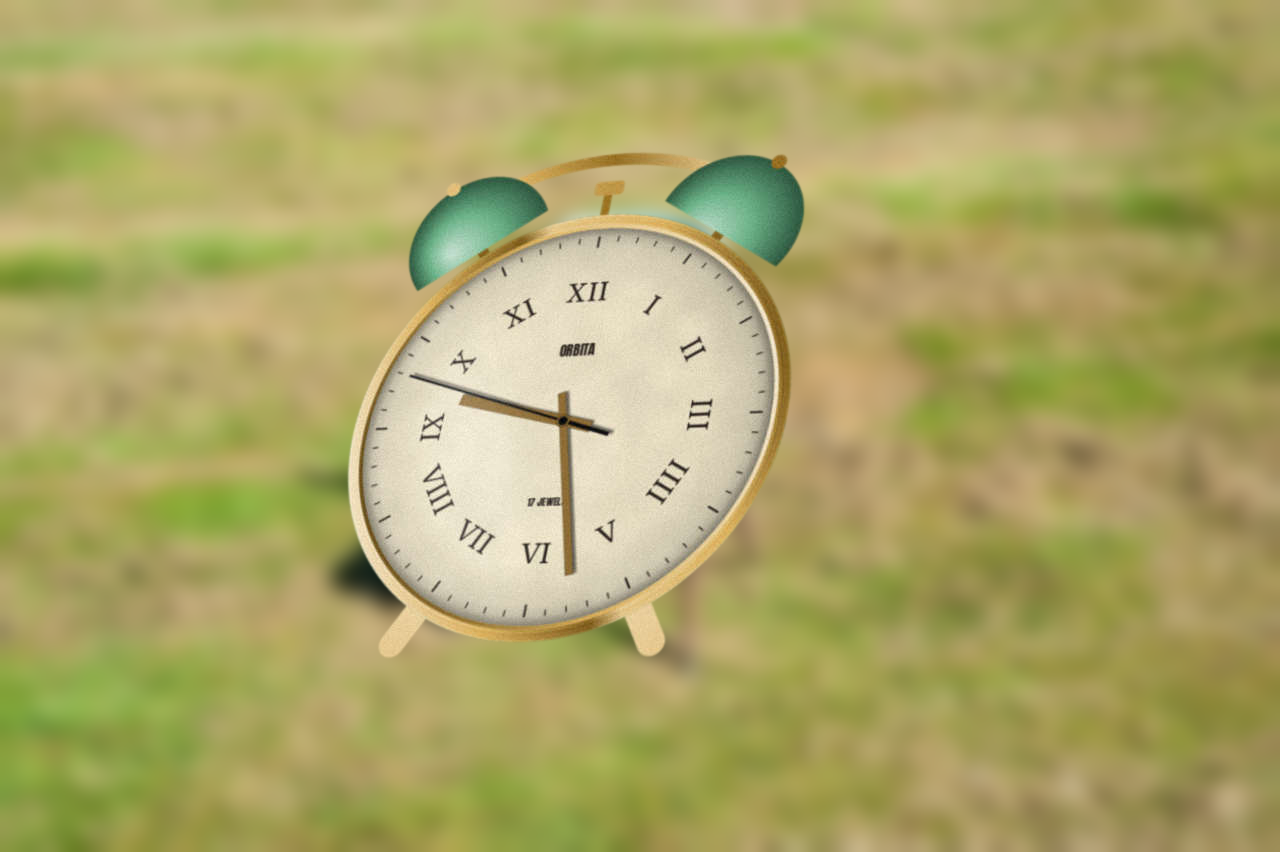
9:27:48
